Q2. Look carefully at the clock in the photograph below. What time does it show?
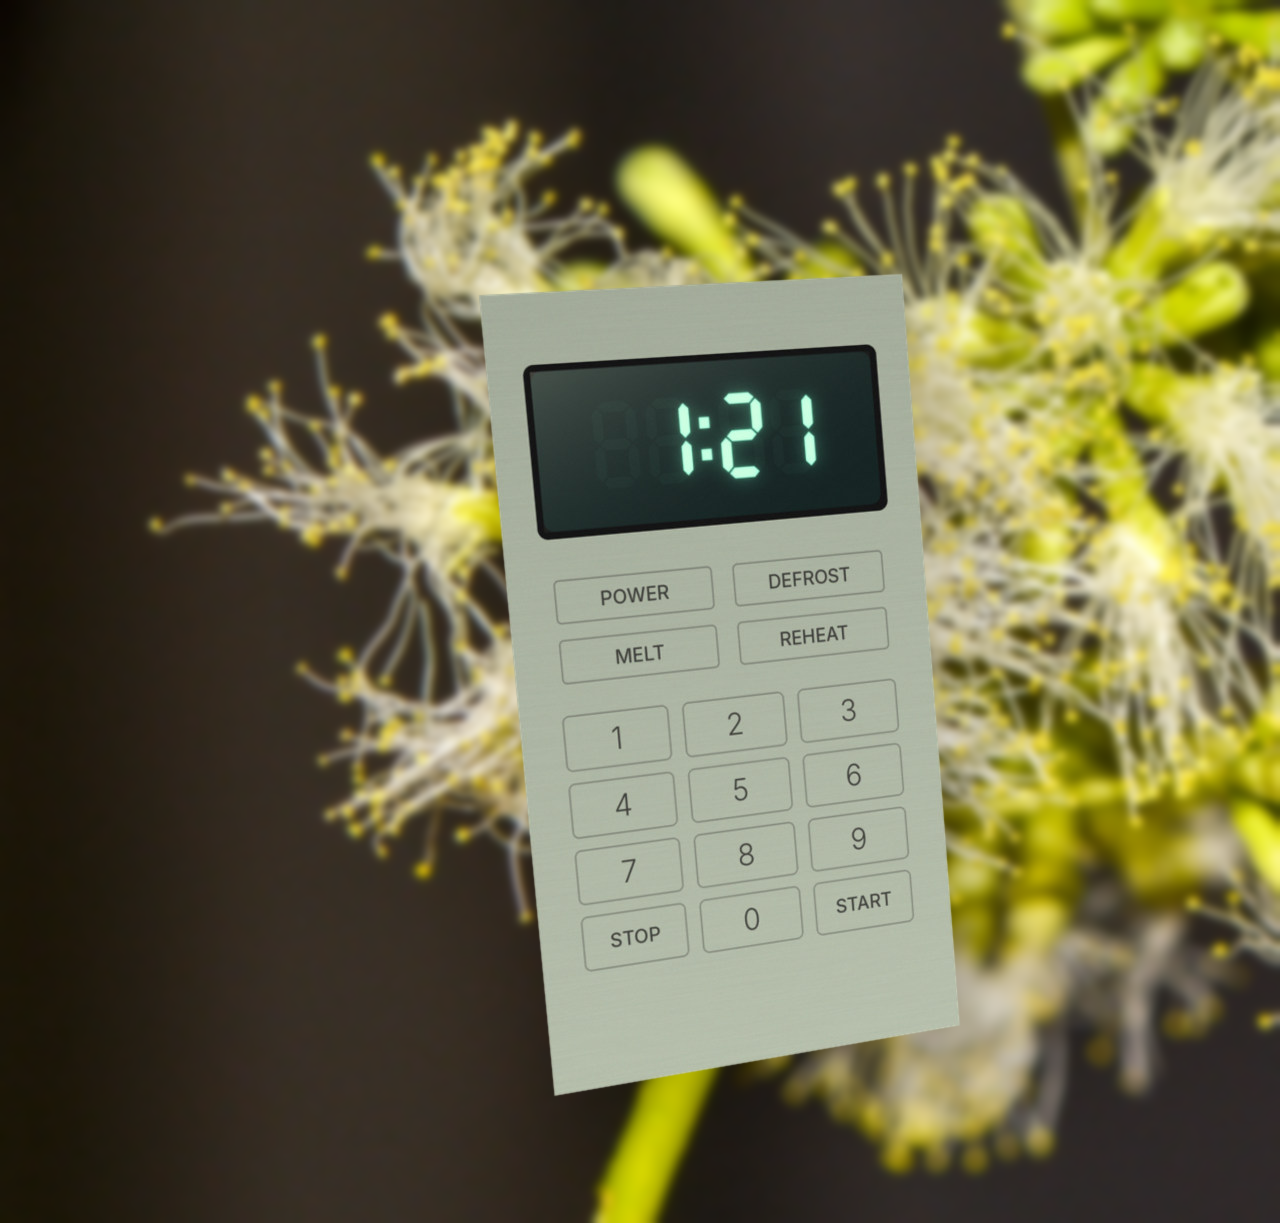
1:21
